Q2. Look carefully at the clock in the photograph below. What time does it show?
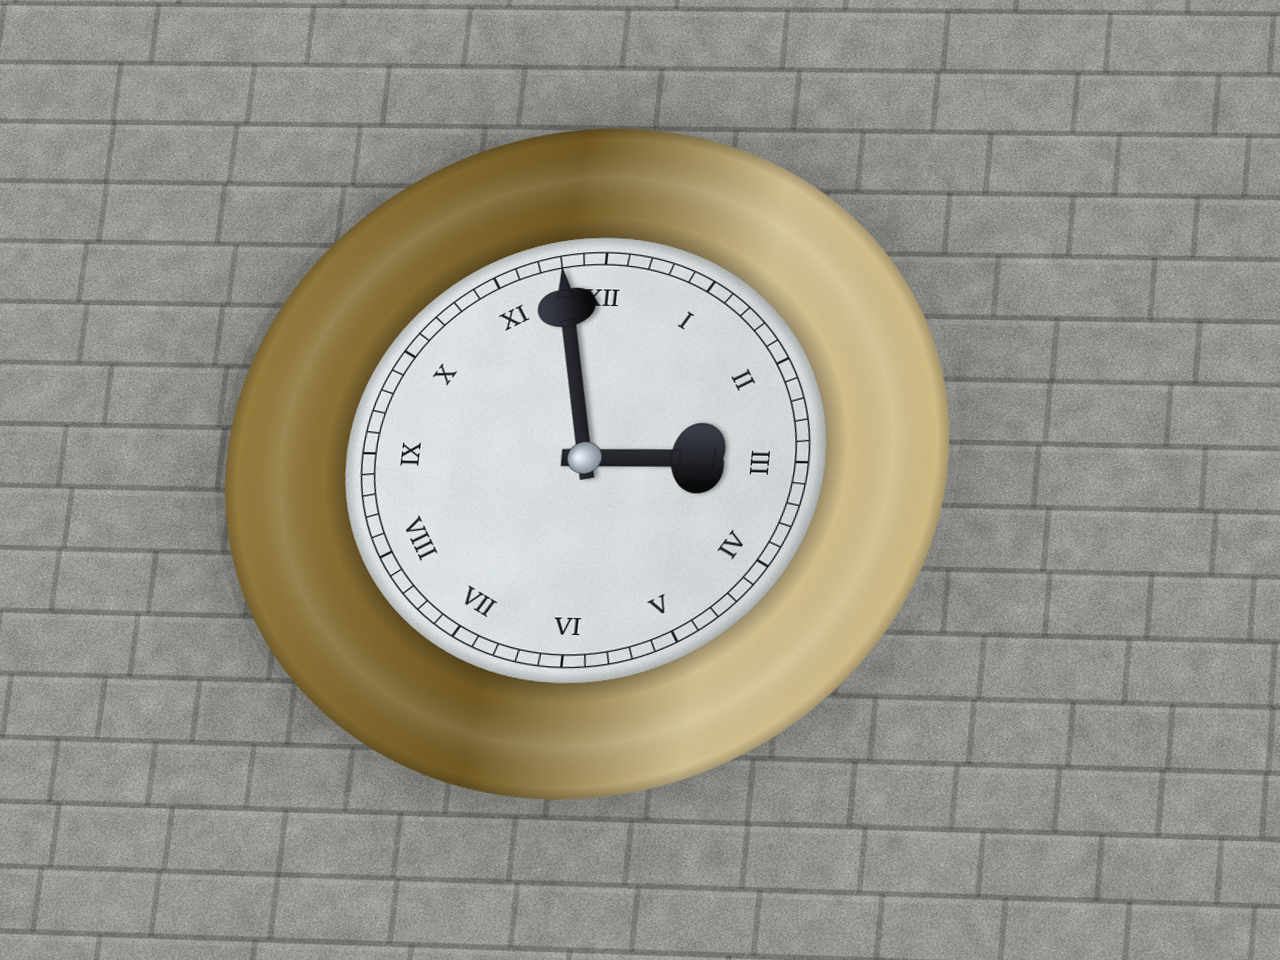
2:58
